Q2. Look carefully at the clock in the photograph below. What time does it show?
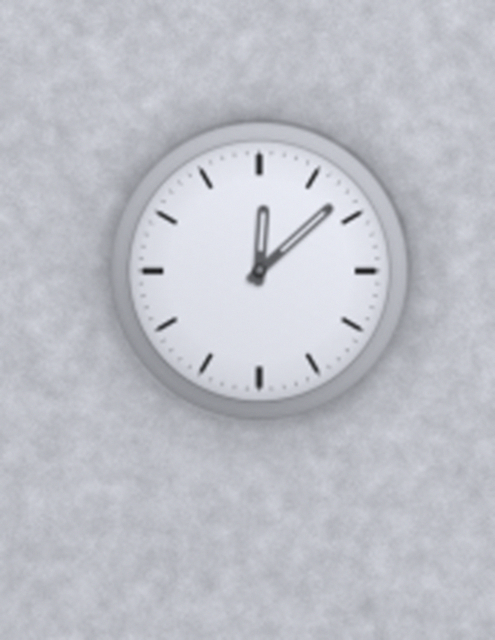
12:08
